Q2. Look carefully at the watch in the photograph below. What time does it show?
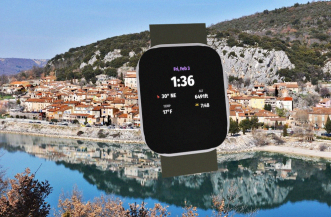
1:36
